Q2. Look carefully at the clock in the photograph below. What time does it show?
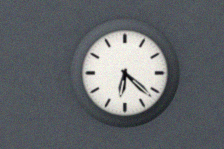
6:22
